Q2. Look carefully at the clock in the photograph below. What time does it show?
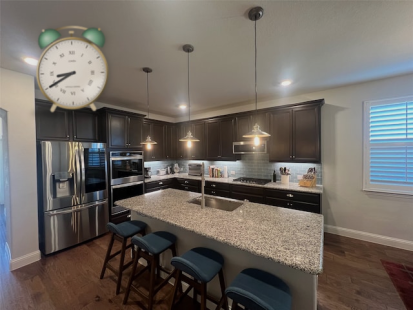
8:40
